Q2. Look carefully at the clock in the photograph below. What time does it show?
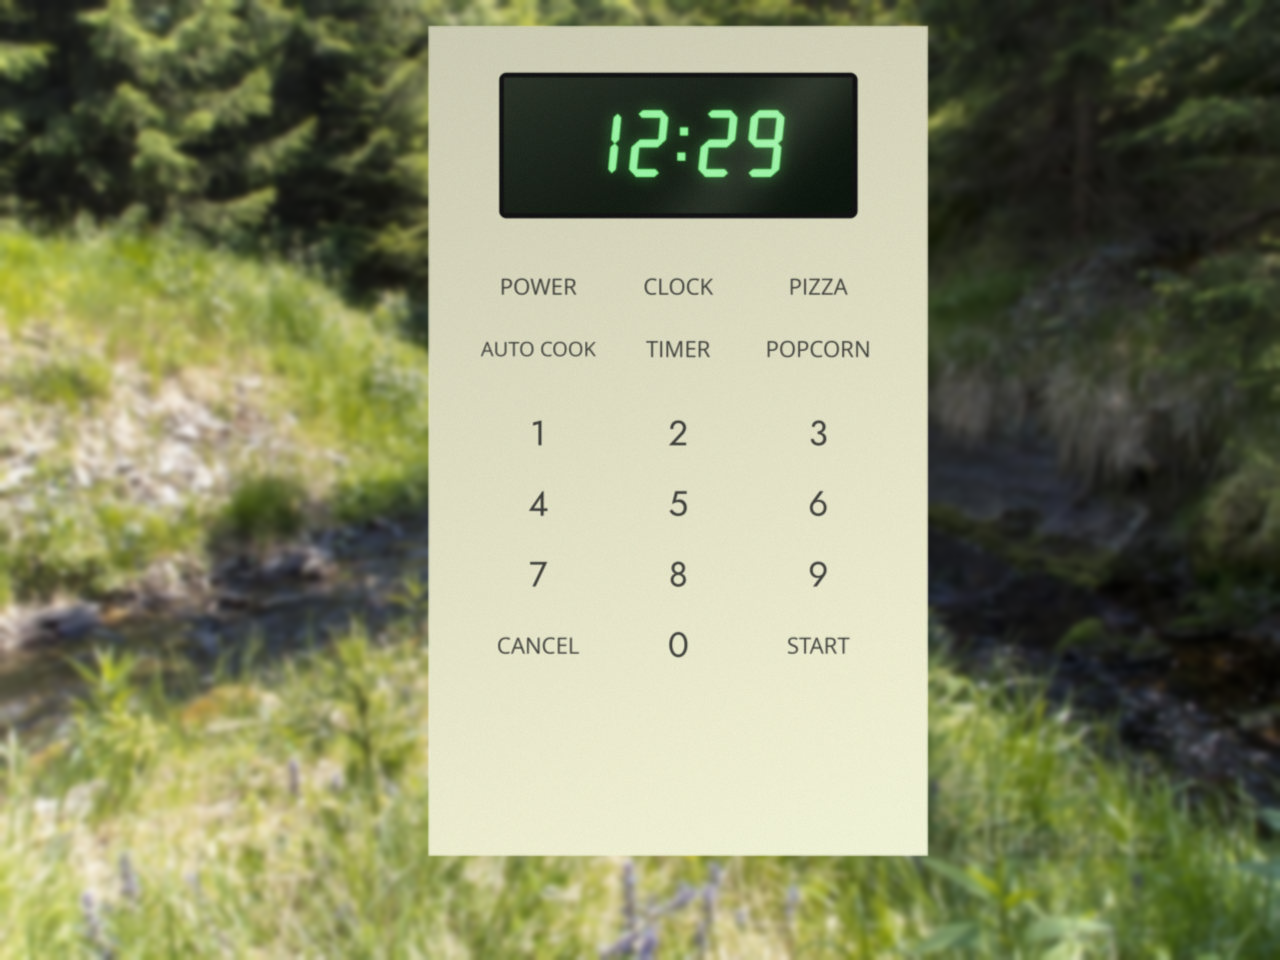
12:29
